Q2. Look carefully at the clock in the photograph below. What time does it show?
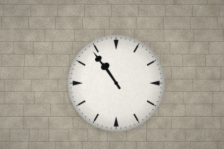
10:54
